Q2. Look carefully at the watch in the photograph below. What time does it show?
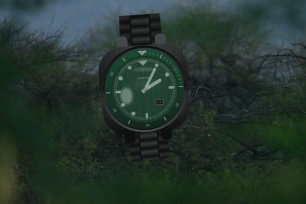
2:05
